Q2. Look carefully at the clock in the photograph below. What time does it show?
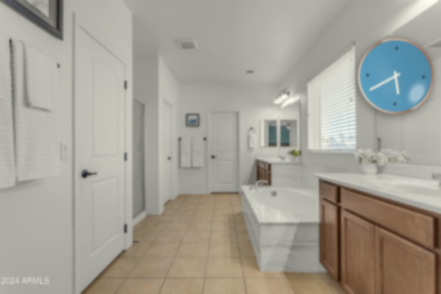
5:40
